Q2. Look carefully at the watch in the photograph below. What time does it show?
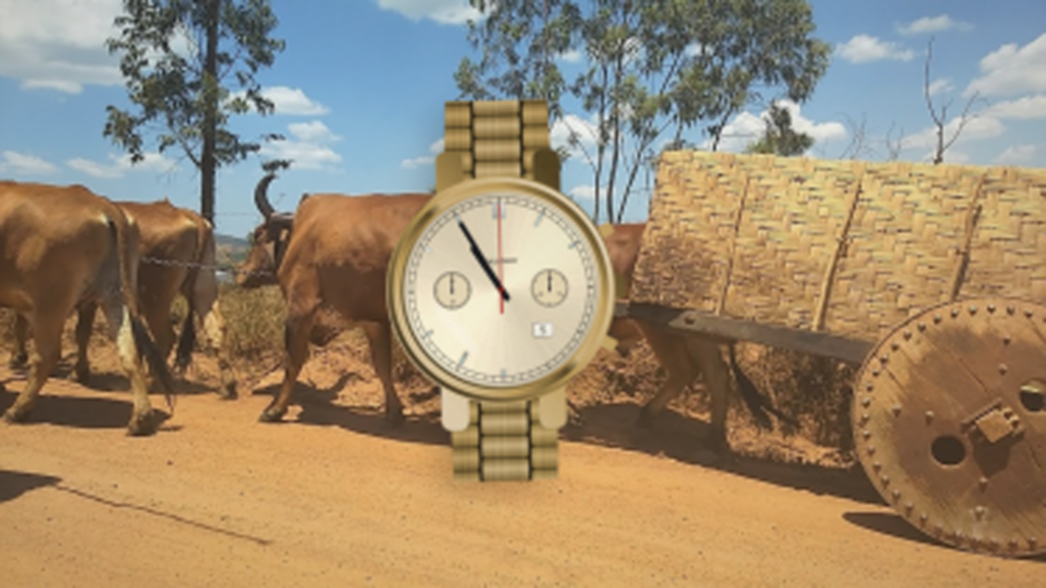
10:55
